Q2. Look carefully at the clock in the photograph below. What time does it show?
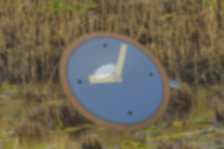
9:05
